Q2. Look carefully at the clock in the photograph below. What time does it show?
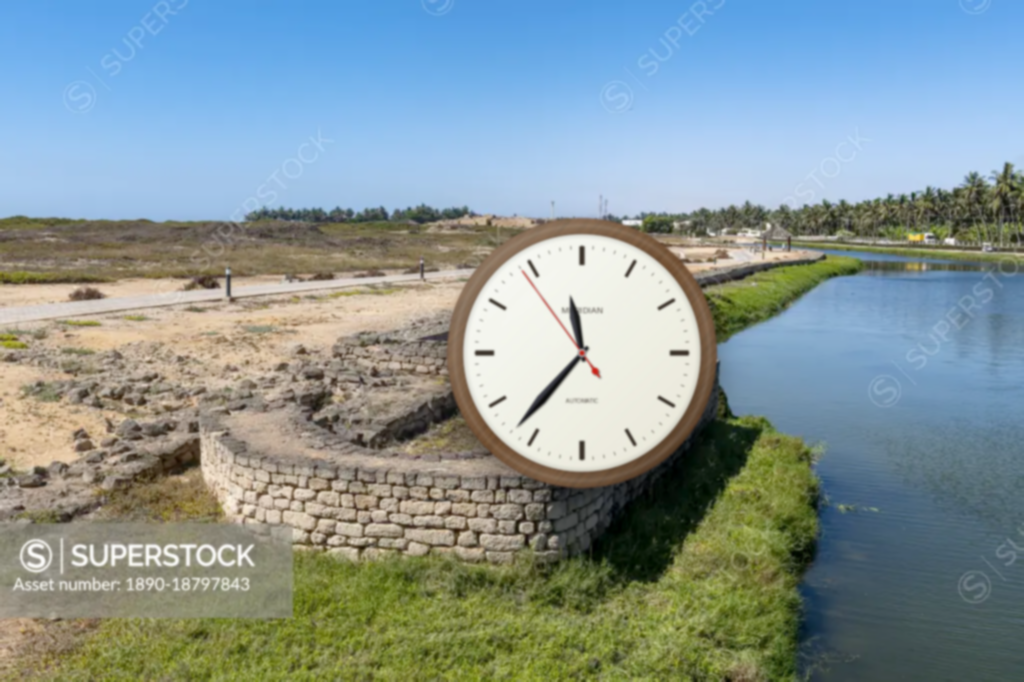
11:36:54
